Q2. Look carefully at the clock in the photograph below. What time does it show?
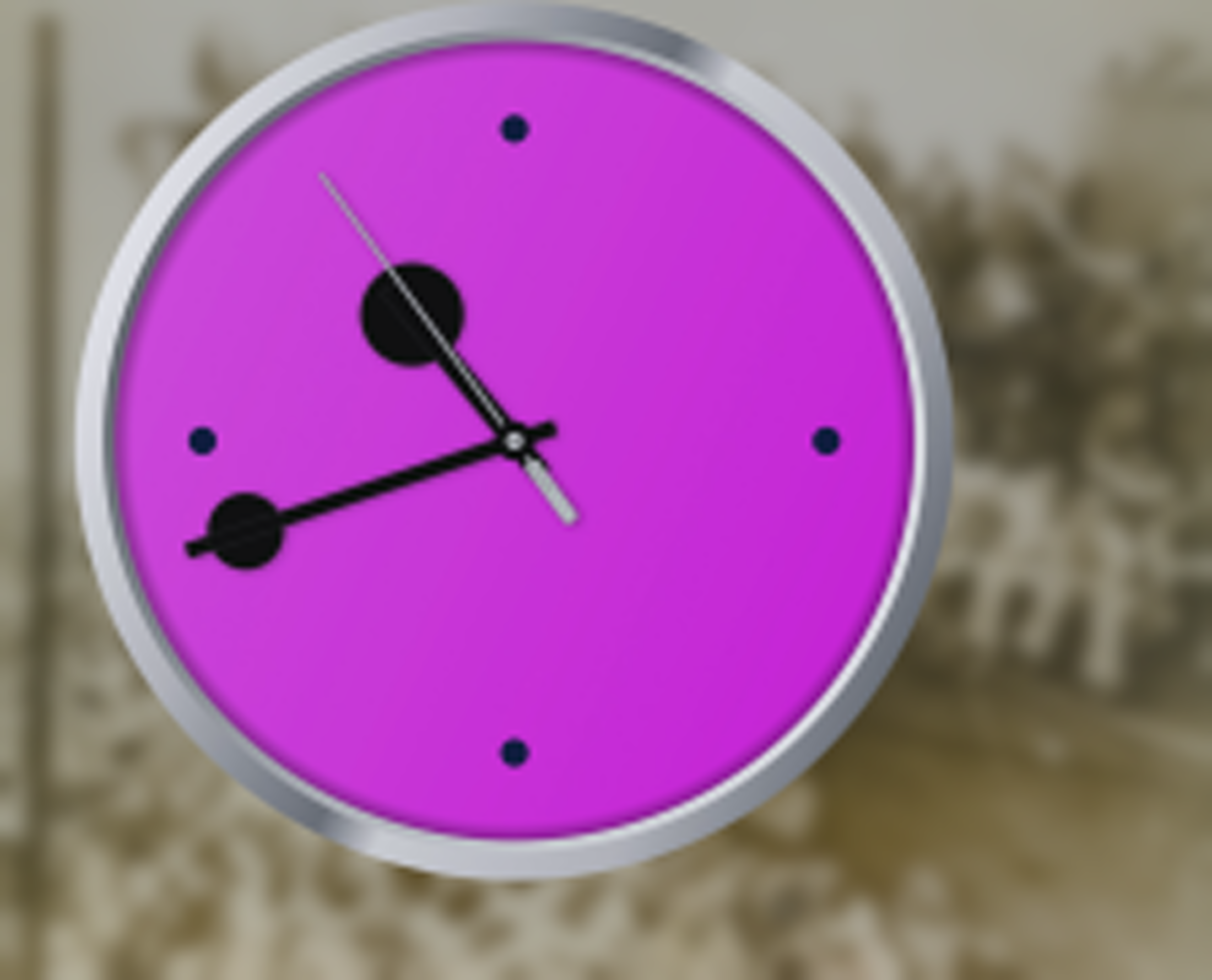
10:41:54
